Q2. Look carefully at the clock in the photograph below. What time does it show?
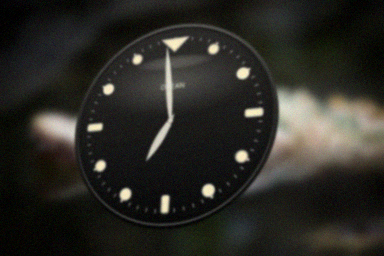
6:59
